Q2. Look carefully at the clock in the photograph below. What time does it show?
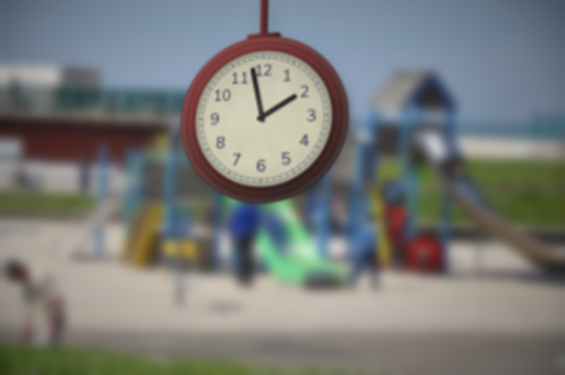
1:58
